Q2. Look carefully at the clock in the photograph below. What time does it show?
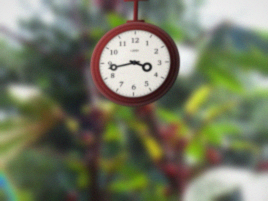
3:43
